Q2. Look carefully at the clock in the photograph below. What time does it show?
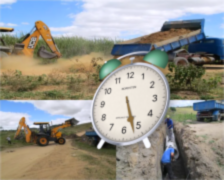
5:27
